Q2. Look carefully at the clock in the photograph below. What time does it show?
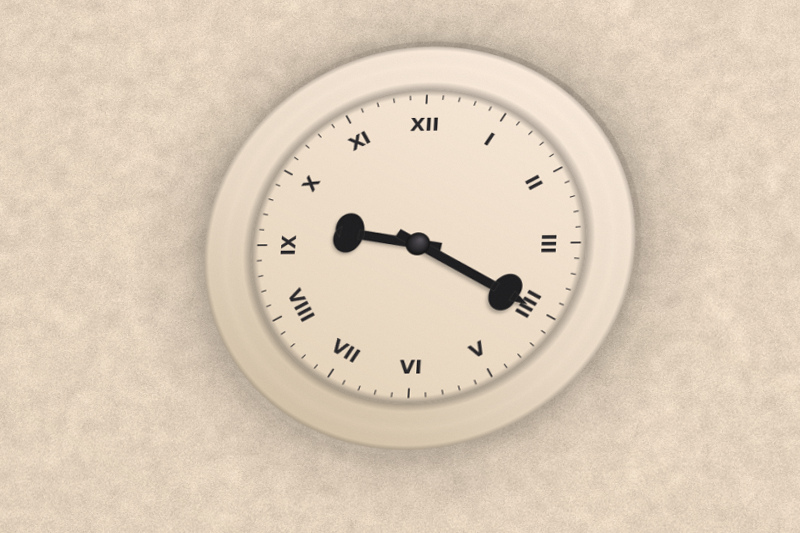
9:20
